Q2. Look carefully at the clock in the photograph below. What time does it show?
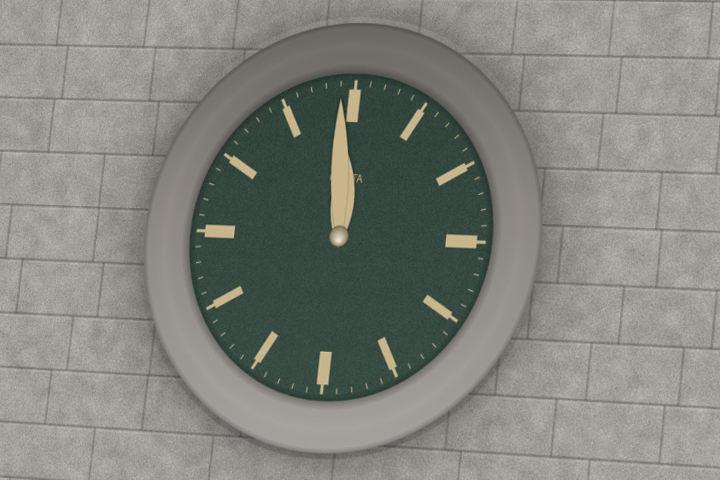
11:59
